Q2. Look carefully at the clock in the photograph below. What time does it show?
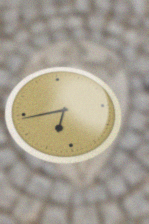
6:44
